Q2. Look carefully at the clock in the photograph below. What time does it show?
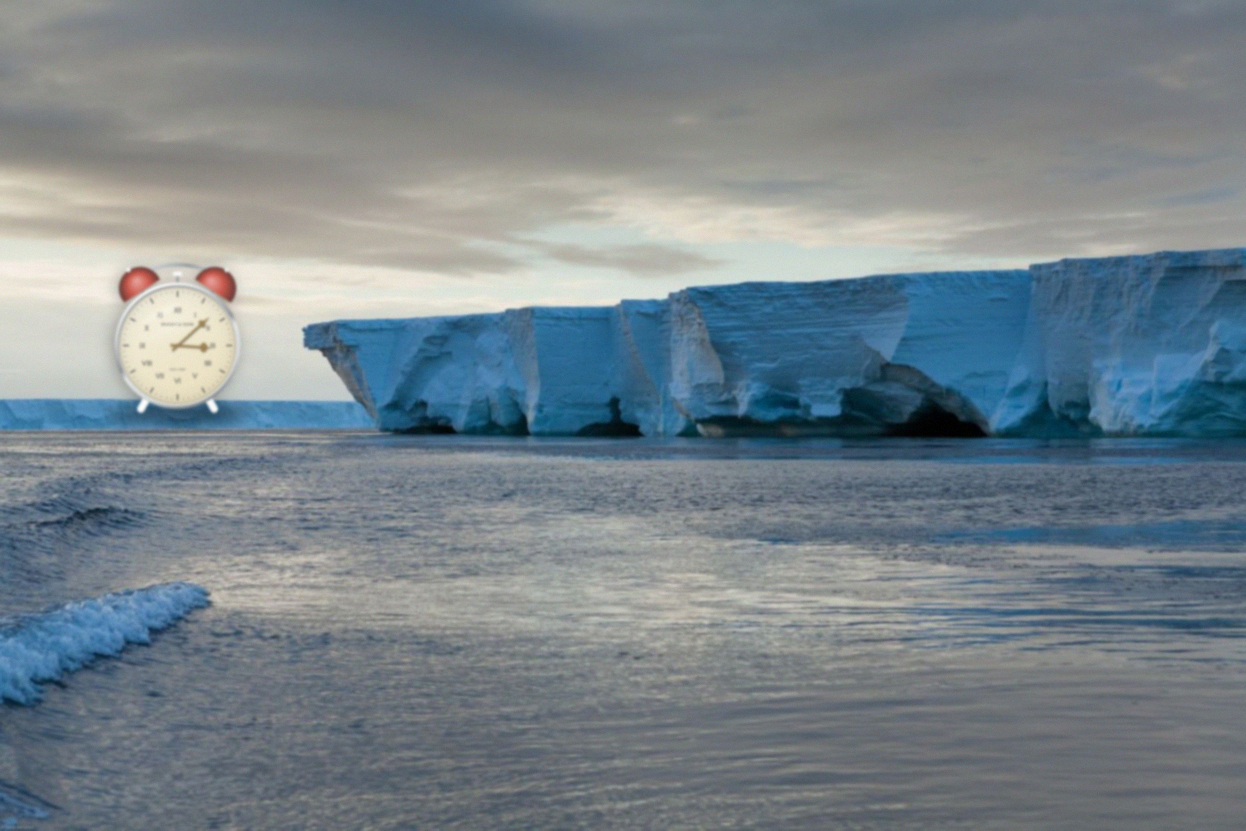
3:08
